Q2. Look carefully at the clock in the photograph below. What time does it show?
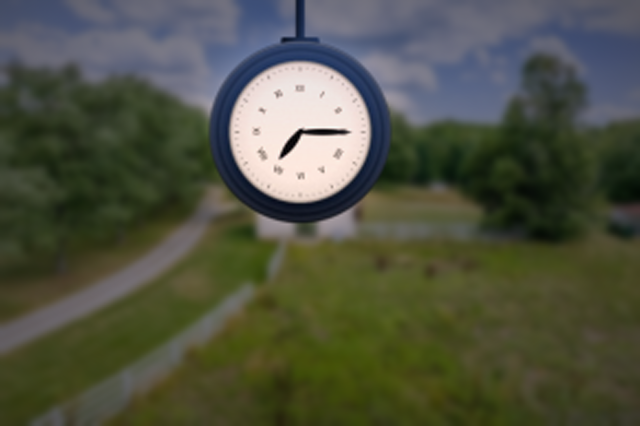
7:15
